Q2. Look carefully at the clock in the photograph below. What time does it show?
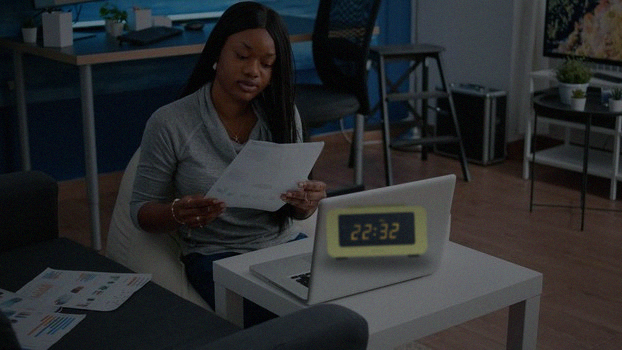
22:32
